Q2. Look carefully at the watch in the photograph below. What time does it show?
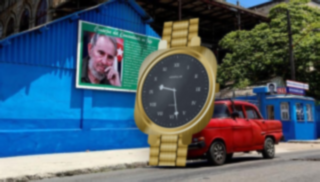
9:28
